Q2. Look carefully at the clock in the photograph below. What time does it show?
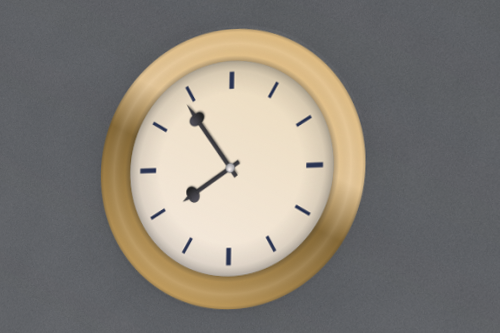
7:54
